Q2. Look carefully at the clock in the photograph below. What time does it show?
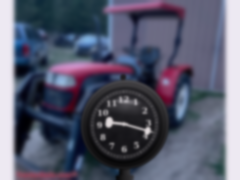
9:18
